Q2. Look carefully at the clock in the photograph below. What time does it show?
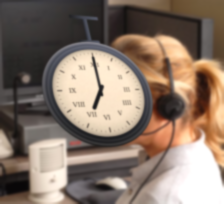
7:00
